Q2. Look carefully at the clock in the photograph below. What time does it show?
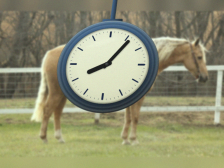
8:06
